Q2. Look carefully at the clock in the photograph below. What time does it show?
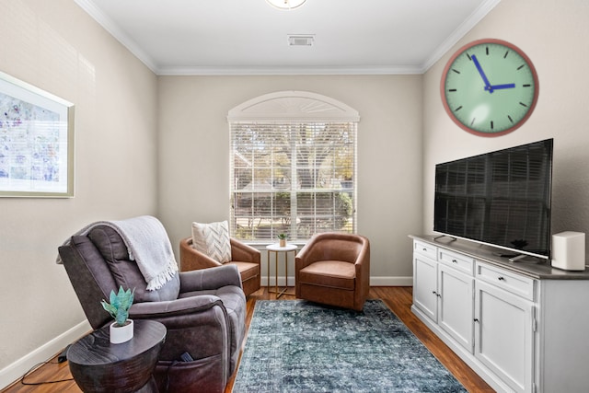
2:56
